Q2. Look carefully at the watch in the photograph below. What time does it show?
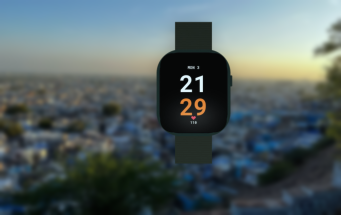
21:29
